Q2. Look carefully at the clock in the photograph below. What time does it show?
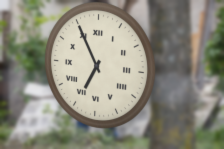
6:55
